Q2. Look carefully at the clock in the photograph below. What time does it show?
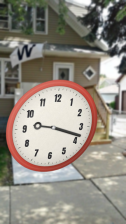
9:18
